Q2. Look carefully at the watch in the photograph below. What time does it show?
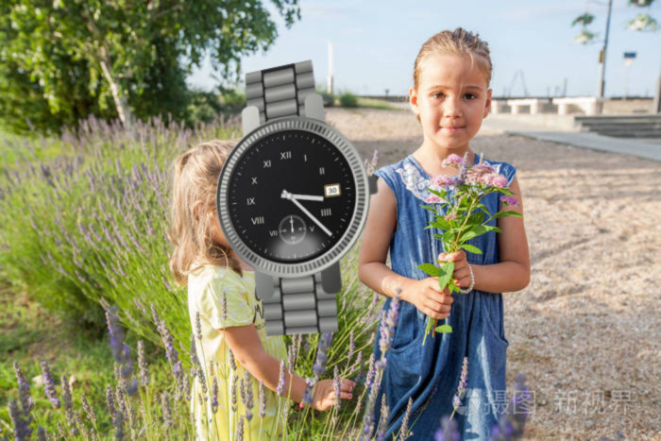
3:23
